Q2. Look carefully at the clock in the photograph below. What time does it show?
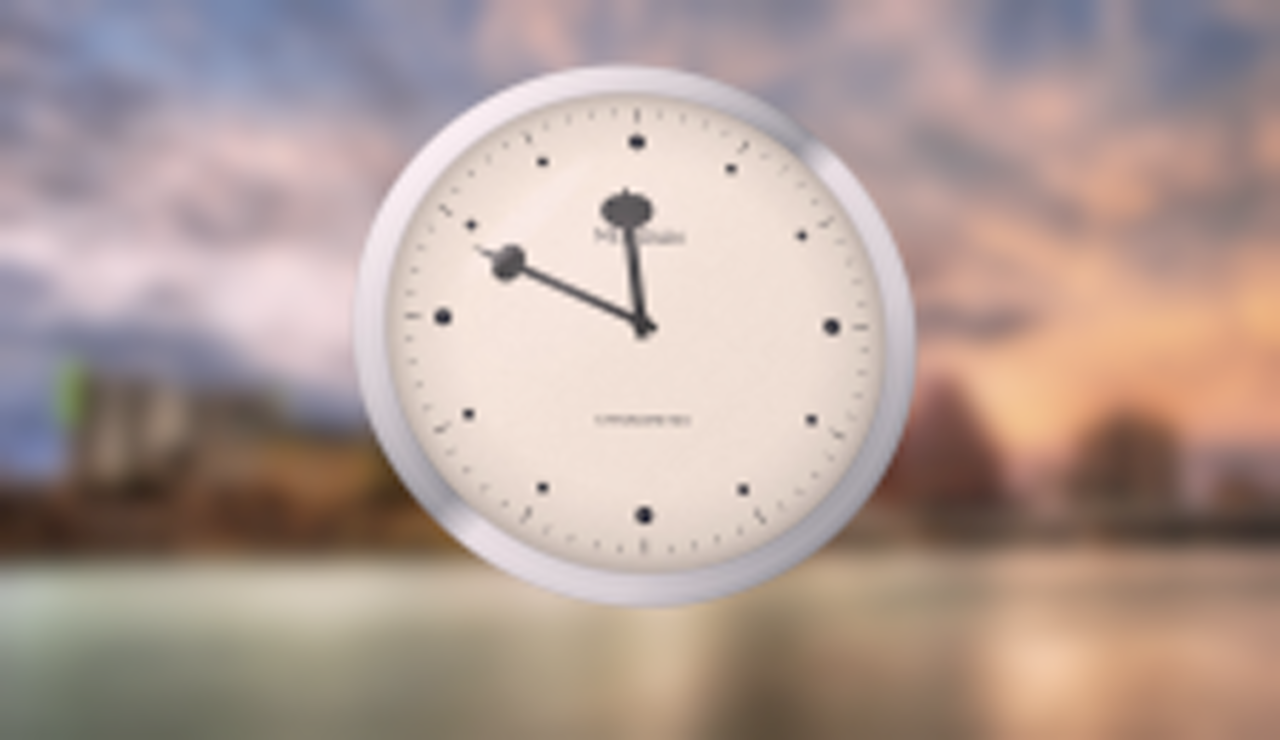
11:49
